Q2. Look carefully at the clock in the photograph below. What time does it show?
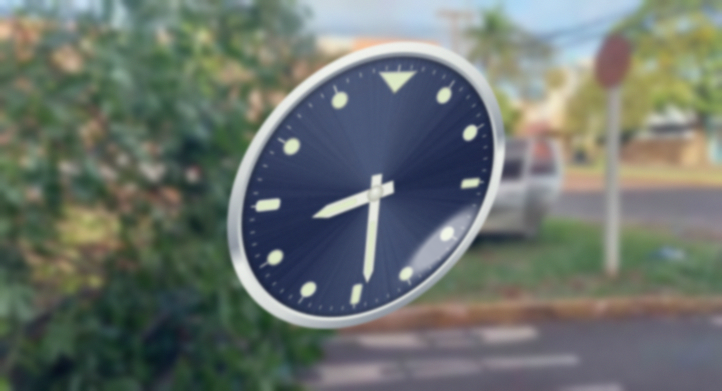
8:29
